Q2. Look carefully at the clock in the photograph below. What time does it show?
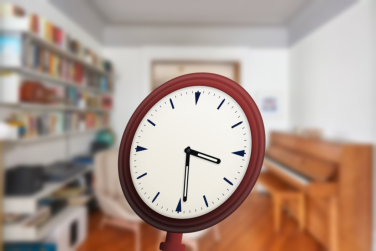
3:29
